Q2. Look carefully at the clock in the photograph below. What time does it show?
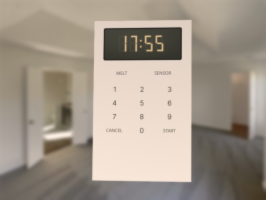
17:55
